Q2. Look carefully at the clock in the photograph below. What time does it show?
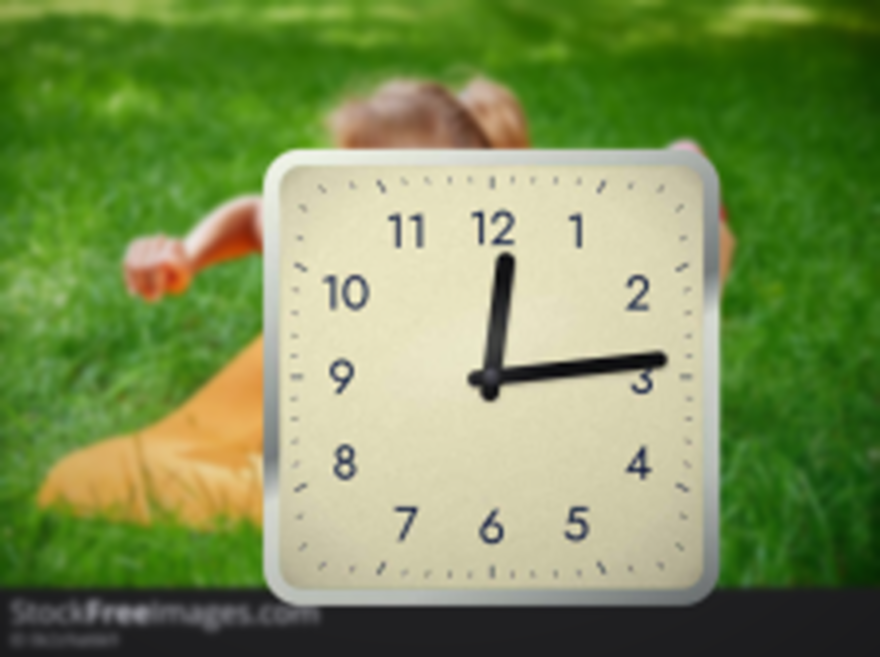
12:14
